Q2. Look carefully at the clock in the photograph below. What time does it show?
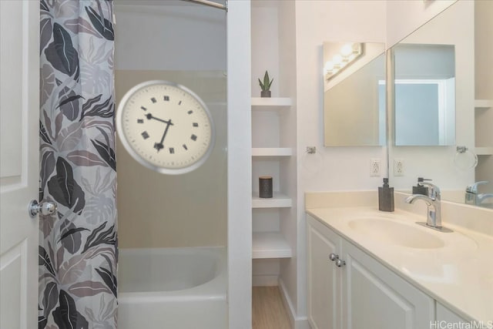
9:34
